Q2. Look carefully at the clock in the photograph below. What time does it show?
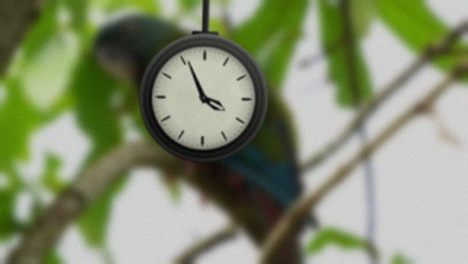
3:56
